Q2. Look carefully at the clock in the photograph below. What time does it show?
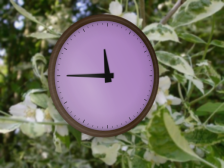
11:45
